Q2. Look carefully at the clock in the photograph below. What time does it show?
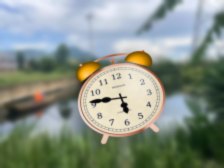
5:46
